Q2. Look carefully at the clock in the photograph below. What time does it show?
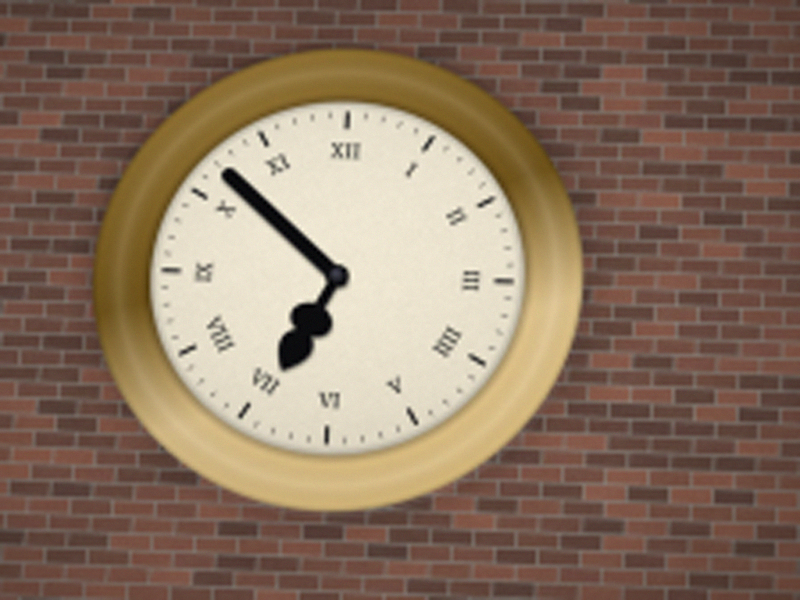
6:52
